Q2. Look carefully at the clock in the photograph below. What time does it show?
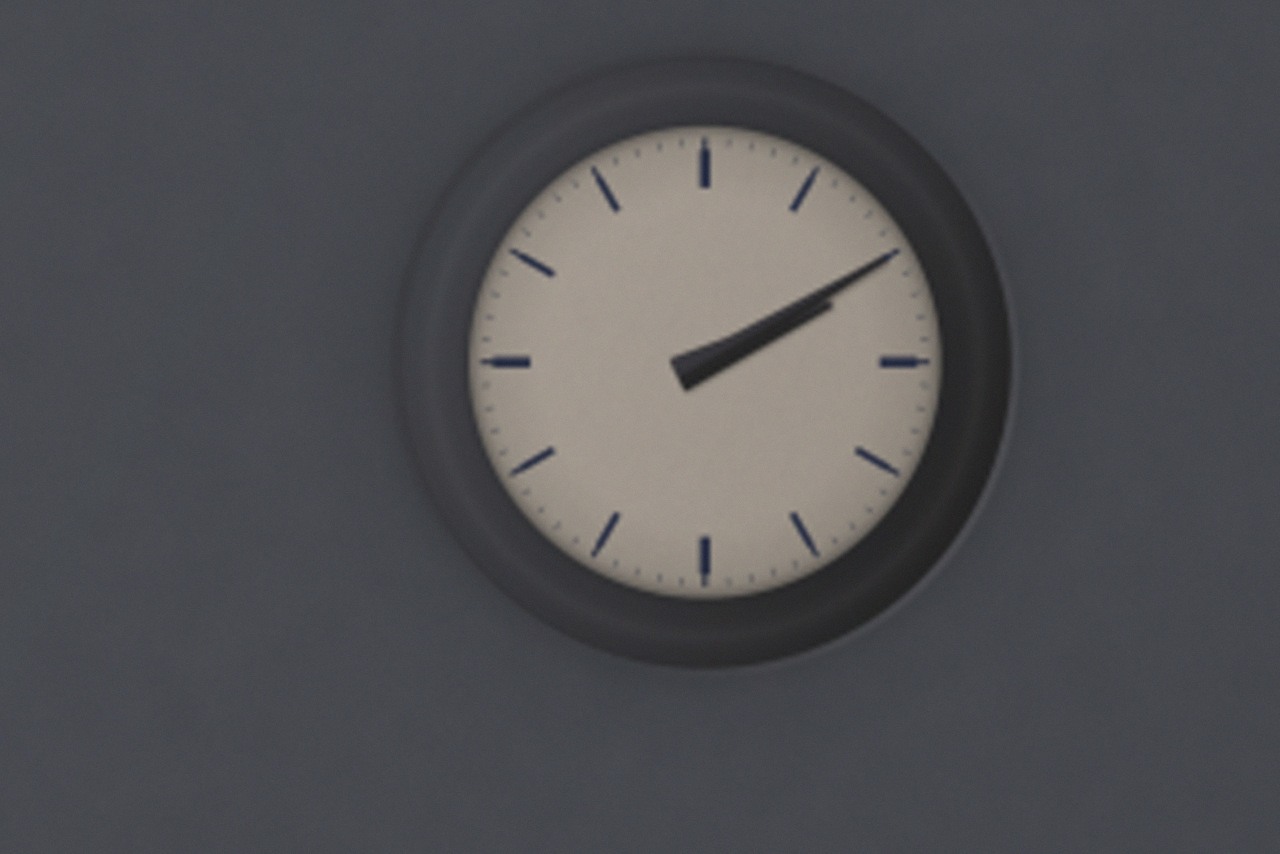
2:10
